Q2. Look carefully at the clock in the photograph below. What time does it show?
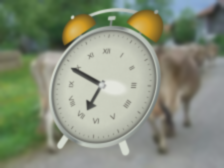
6:49
